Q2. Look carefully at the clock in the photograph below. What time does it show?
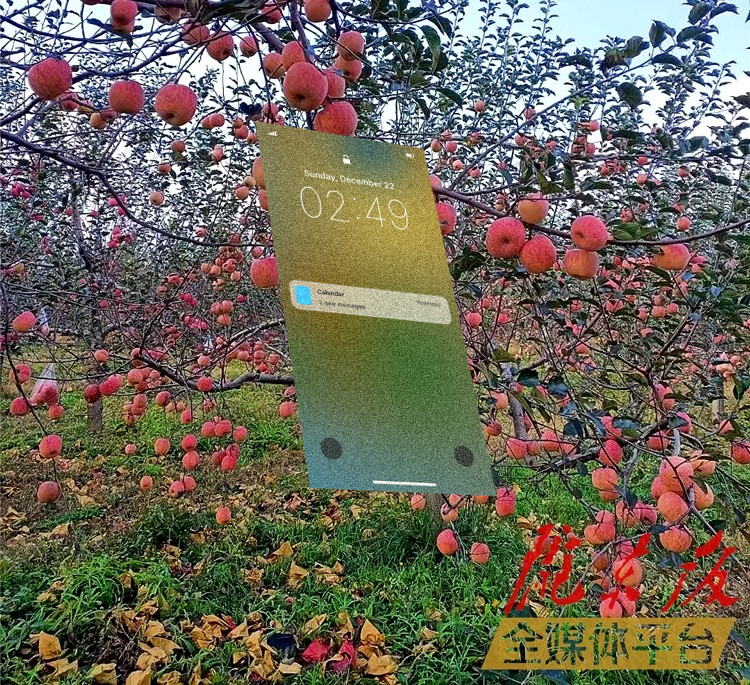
2:49
